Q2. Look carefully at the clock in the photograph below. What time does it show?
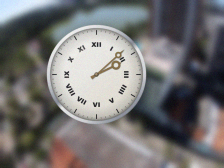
2:08
